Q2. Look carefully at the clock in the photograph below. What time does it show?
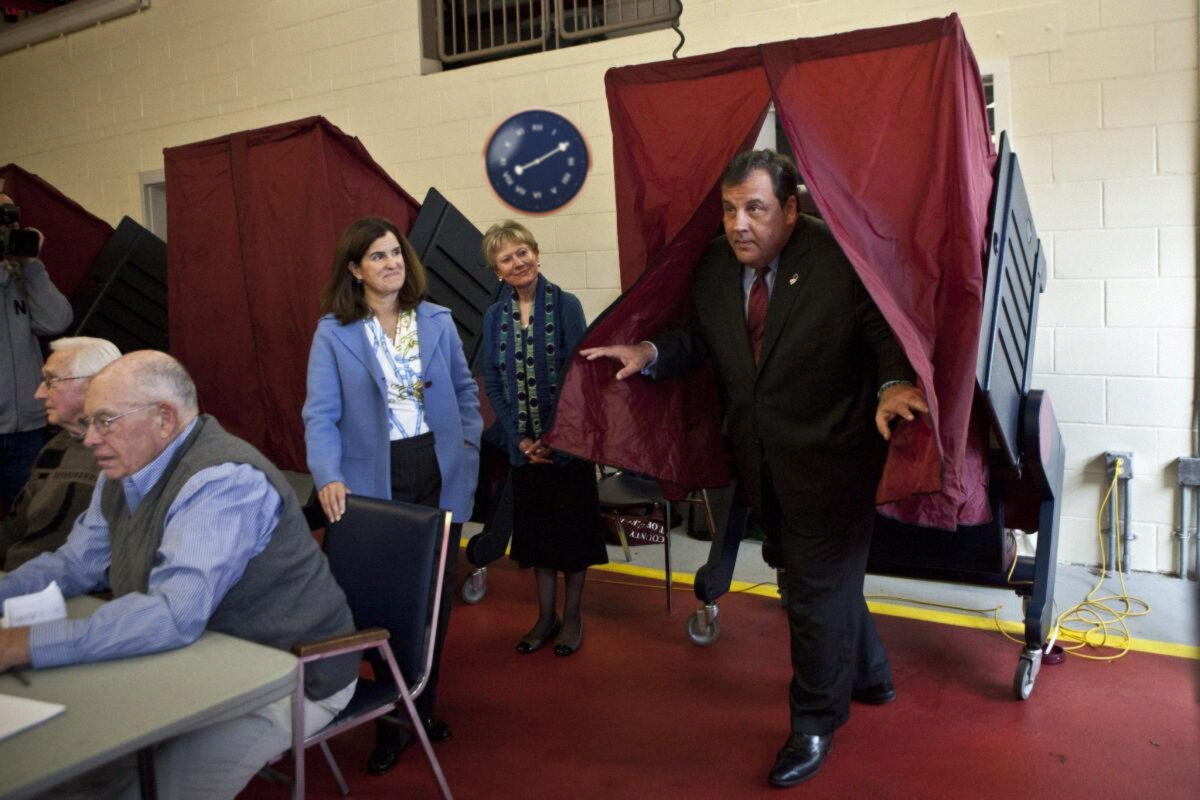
8:10
